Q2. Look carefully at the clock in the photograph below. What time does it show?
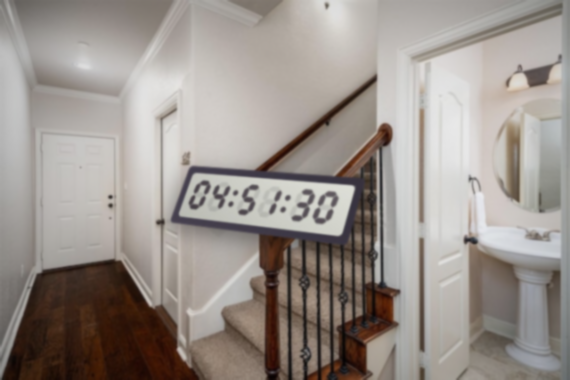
4:51:30
